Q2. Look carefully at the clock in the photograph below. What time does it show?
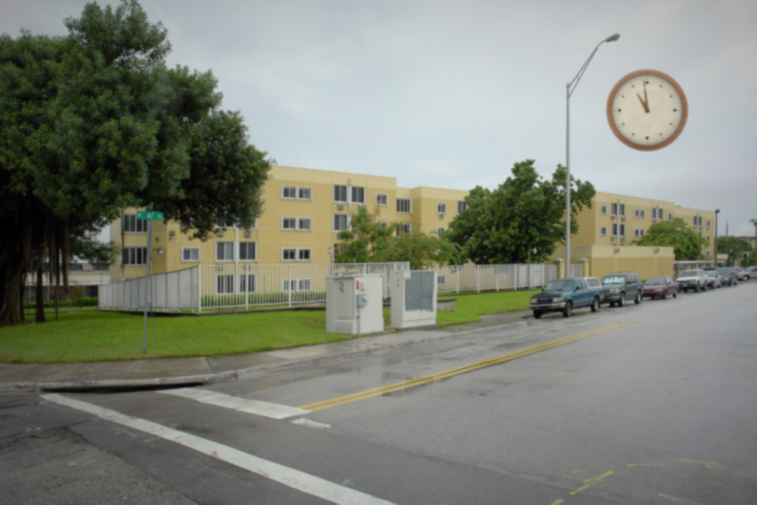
10:59
